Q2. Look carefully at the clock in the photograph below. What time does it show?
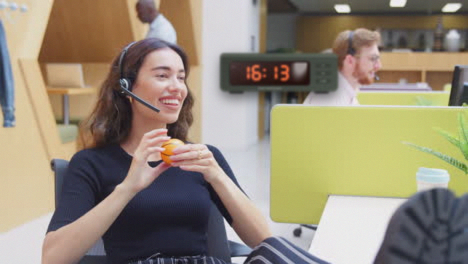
16:13
